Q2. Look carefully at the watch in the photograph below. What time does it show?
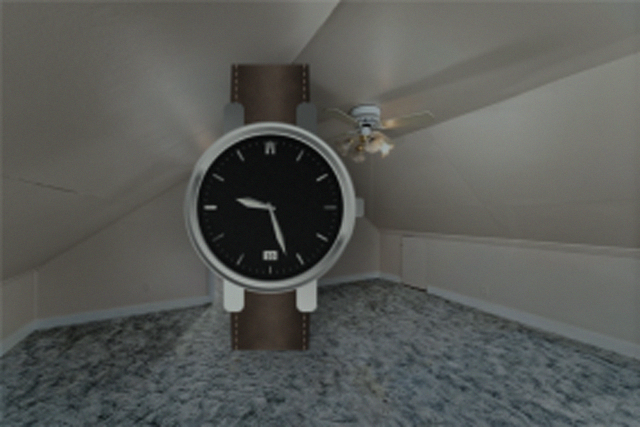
9:27
